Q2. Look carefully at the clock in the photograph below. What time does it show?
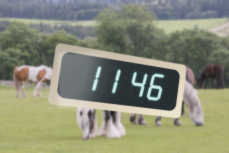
11:46
